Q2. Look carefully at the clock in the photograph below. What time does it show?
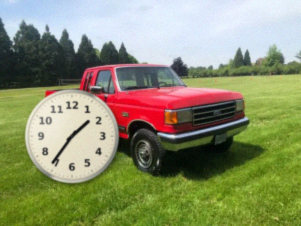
1:36
